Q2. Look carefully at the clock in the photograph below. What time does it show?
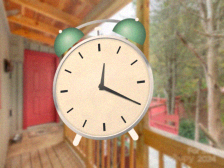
12:20
